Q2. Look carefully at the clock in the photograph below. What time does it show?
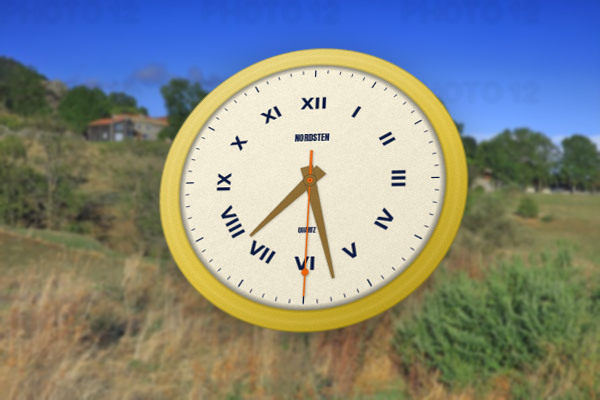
7:27:30
